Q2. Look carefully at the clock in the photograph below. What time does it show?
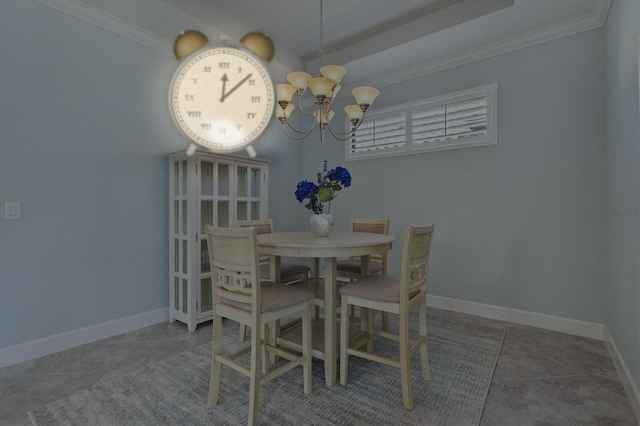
12:08
